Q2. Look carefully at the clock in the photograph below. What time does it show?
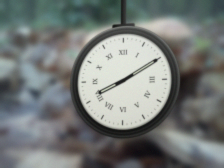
8:10
